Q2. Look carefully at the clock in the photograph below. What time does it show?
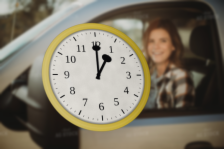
1:00
